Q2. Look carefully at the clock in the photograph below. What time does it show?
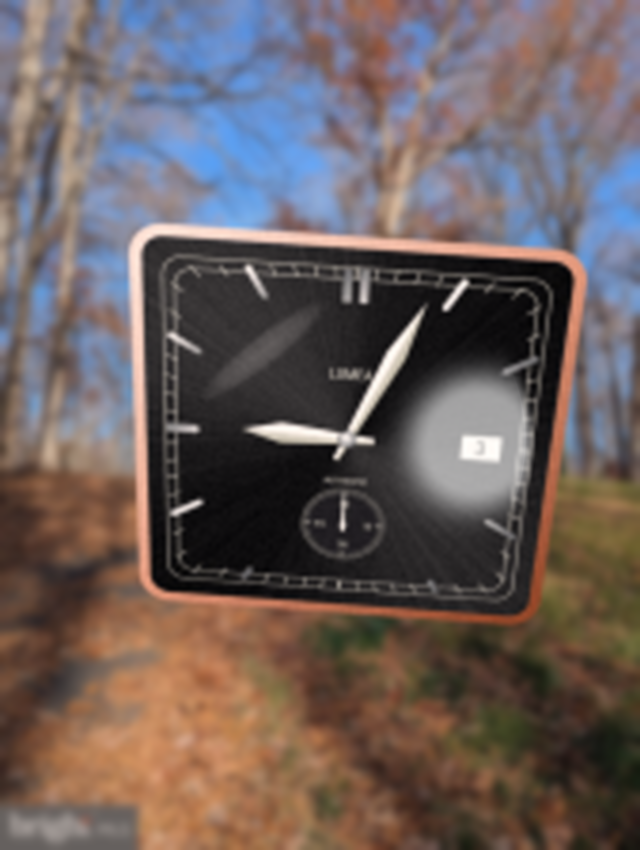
9:04
